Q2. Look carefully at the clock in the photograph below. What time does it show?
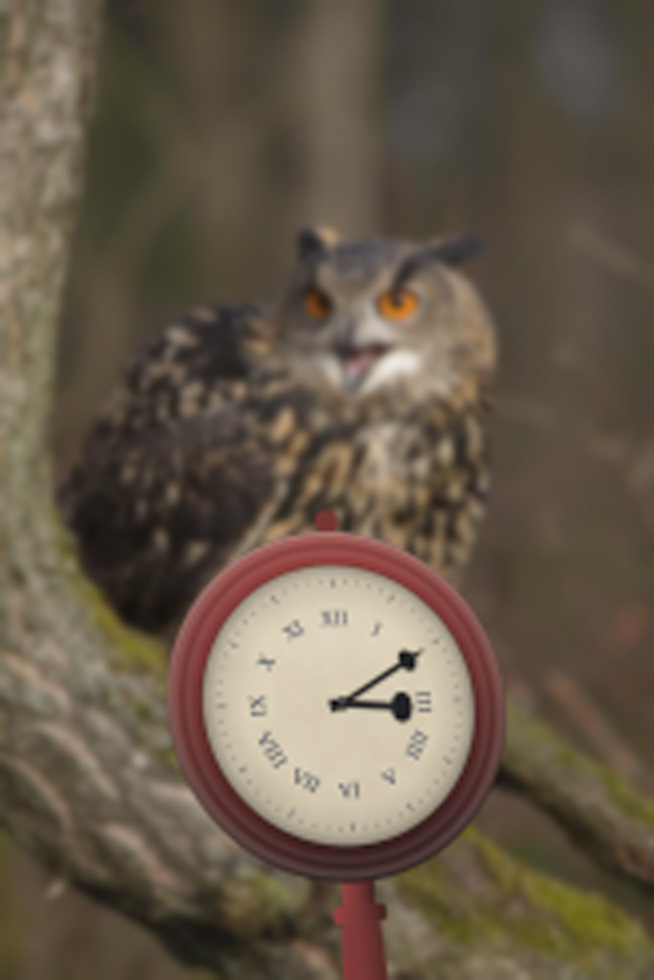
3:10
